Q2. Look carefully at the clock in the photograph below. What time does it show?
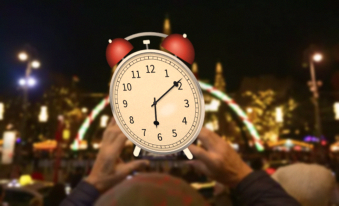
6:09
